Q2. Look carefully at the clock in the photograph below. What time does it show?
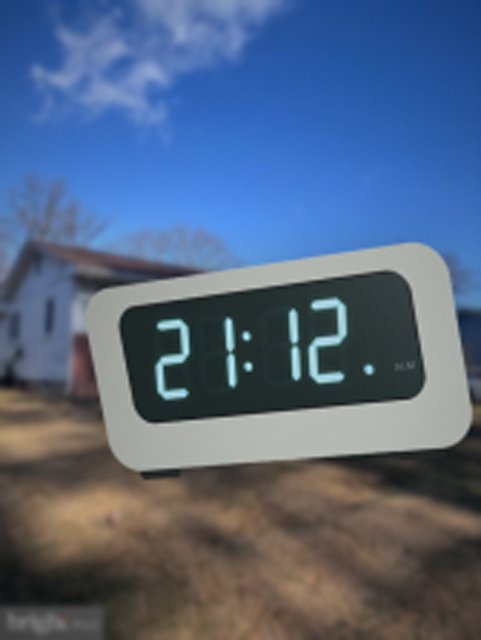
21:12
